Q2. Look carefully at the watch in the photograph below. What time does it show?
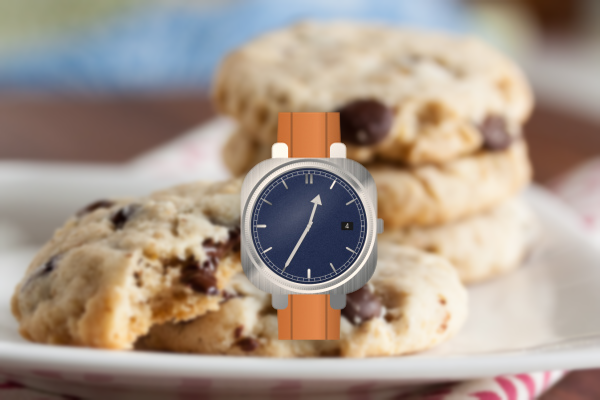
12:35
